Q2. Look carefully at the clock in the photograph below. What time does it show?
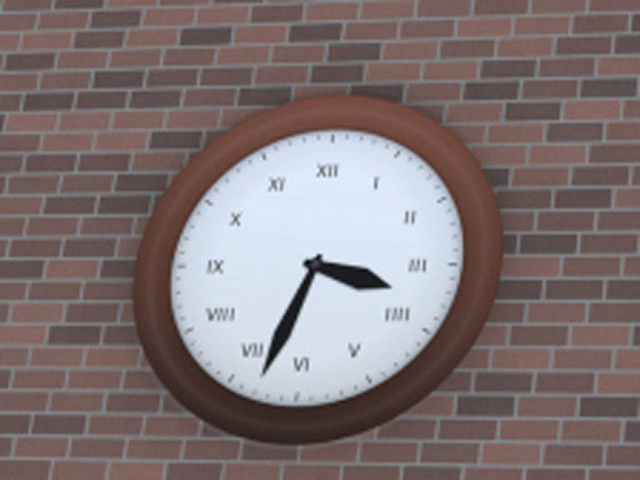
3:33
